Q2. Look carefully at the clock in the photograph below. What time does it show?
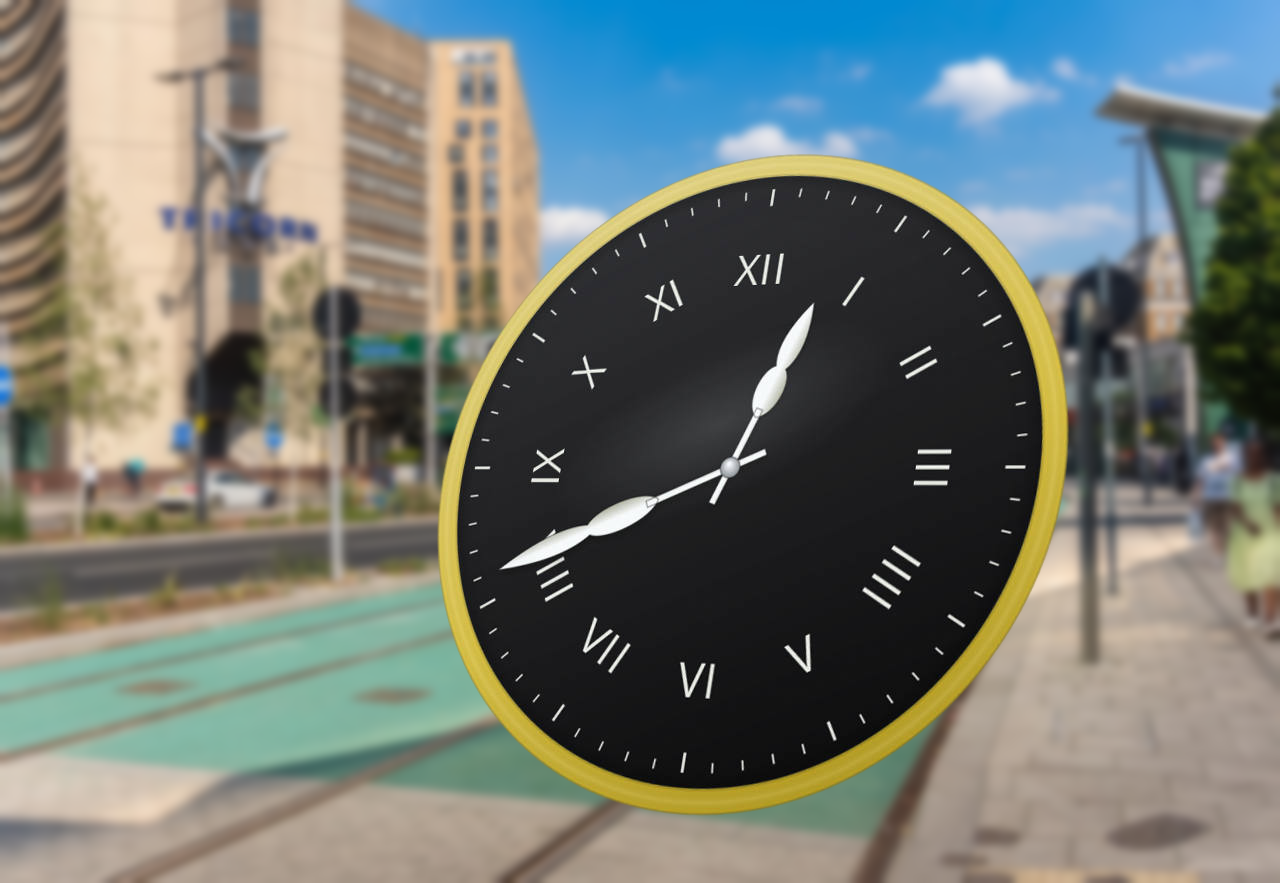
12:41
